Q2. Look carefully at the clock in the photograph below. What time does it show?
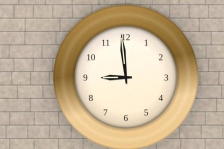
8:59
